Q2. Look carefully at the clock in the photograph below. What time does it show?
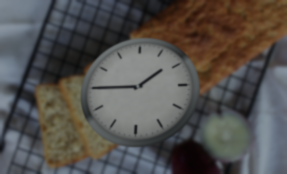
1:45
